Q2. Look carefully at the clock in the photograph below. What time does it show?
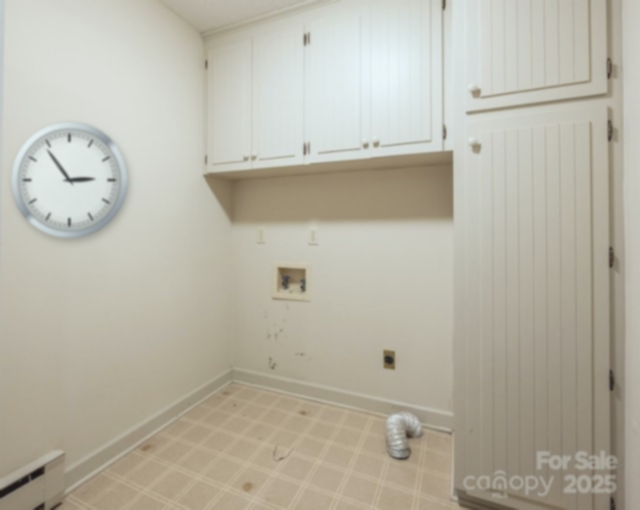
2:54
